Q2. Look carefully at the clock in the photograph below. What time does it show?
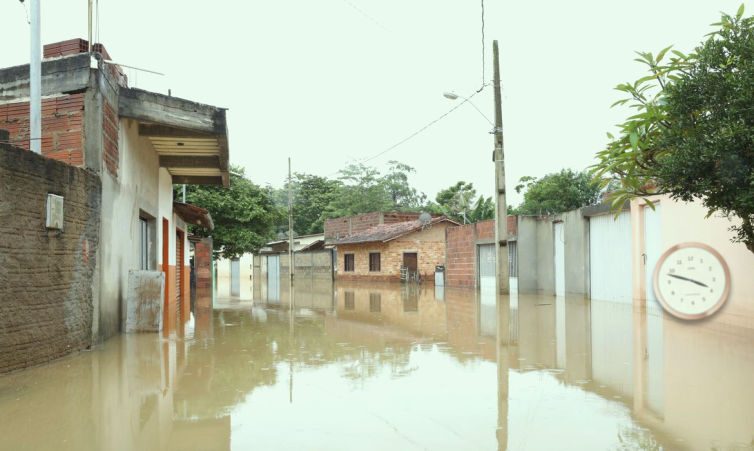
3:48
